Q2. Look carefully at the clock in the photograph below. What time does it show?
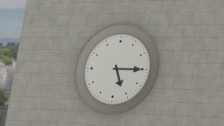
5:15
